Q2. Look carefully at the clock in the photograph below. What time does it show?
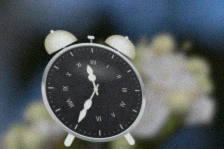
11:35
